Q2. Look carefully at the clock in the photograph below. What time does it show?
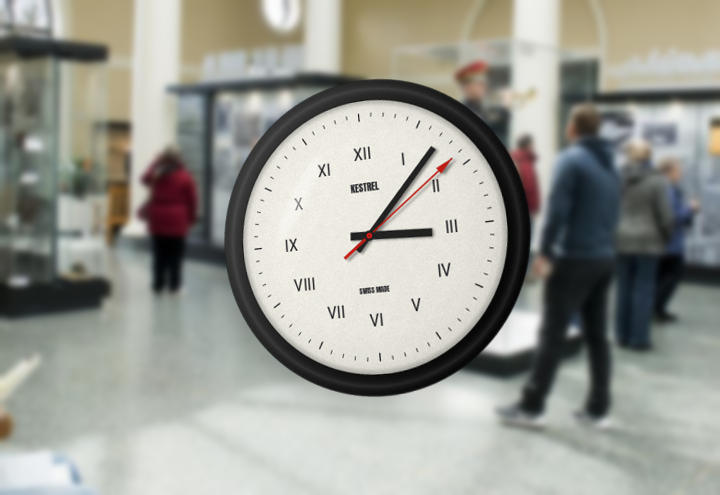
3:07:09
